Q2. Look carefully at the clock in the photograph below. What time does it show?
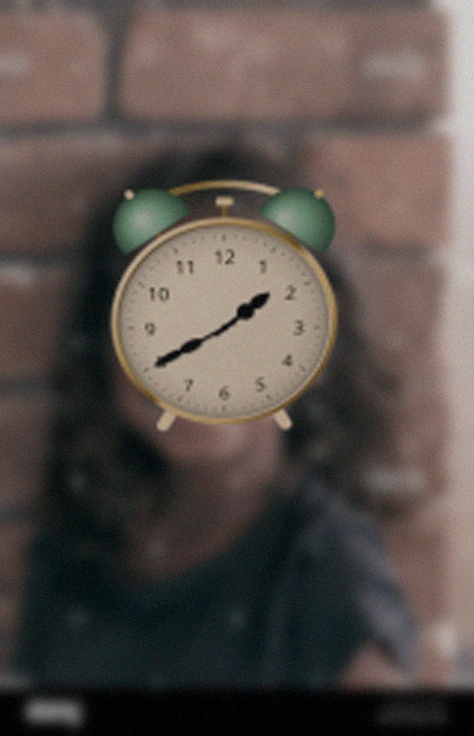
1:40
